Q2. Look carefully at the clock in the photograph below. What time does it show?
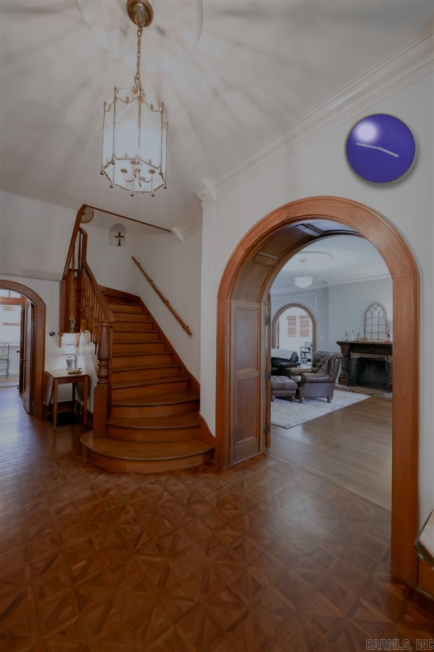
3:47
